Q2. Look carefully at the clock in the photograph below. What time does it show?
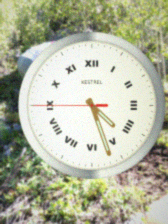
4:26:45
